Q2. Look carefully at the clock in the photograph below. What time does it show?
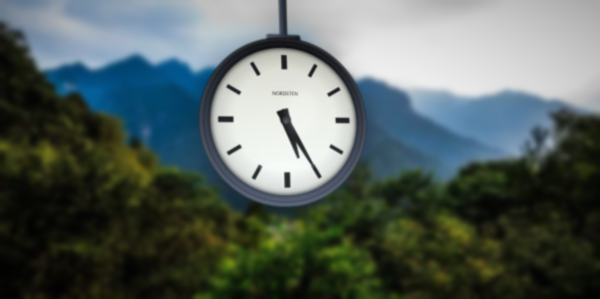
5:25
